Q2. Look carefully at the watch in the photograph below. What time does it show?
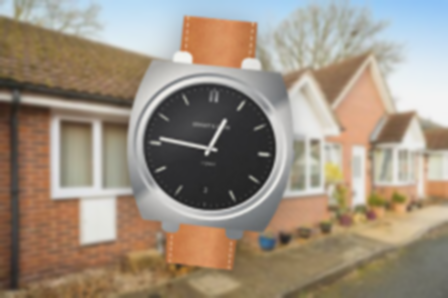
12:46
